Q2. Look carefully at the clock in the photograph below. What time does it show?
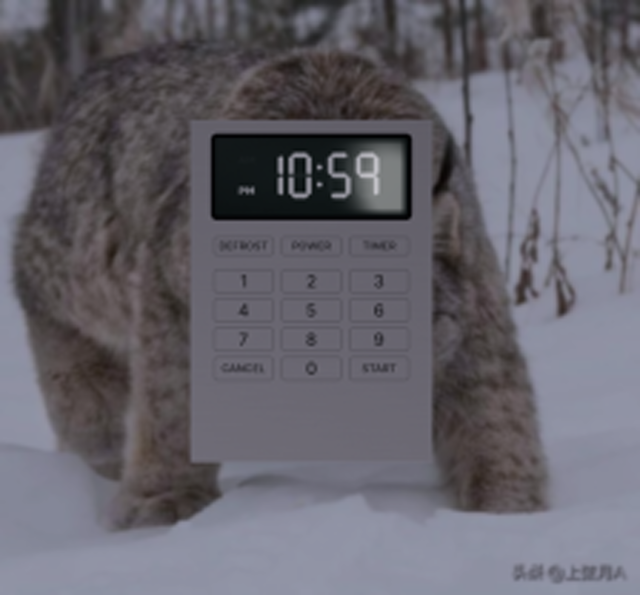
10:59
